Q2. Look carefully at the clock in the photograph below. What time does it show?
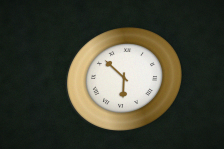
5:52
